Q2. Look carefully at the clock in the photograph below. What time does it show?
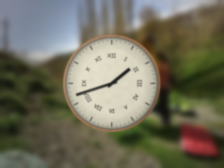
1:42
